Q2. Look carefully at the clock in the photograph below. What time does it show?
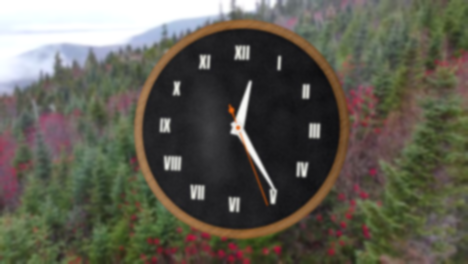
12:24:26
